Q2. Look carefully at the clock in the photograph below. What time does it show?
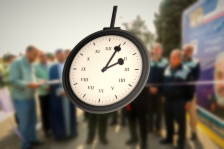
2:04
